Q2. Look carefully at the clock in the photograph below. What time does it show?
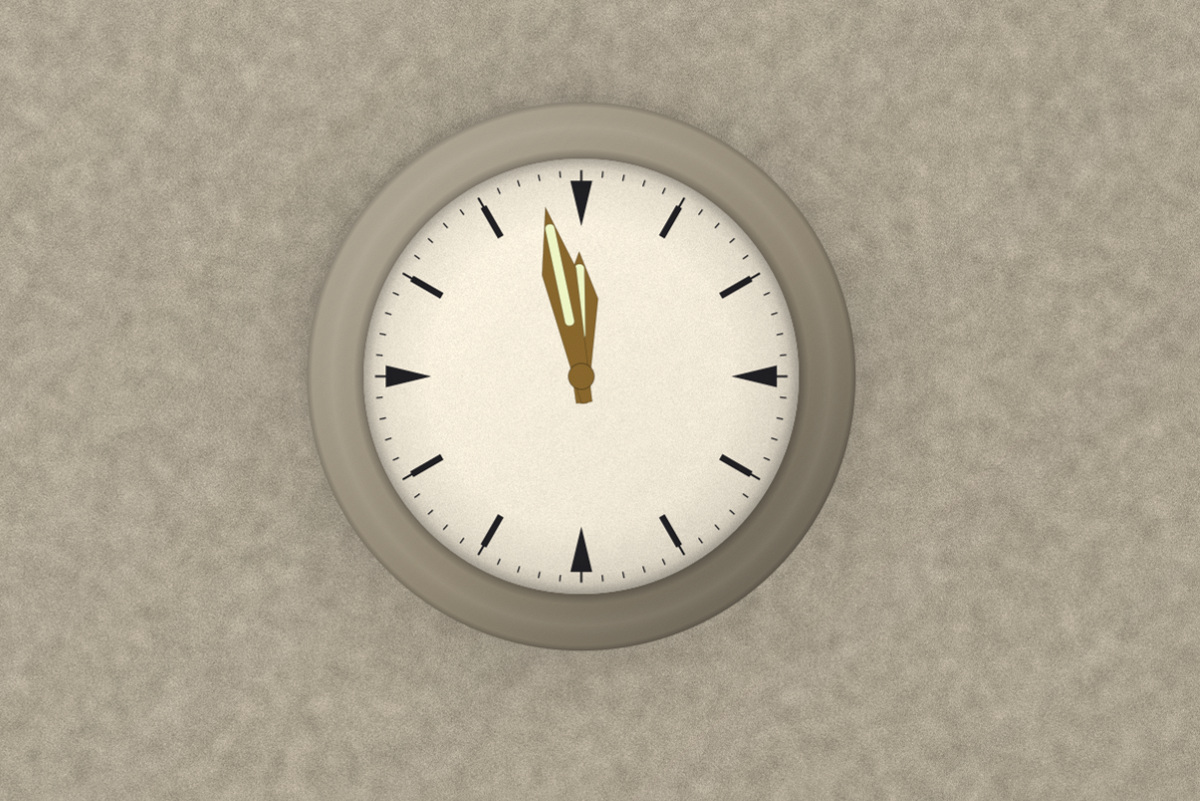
11:58
